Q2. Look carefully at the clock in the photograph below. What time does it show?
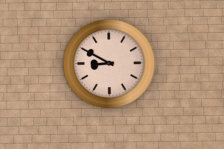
8:50
